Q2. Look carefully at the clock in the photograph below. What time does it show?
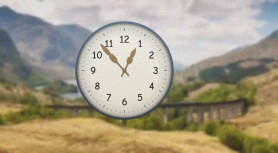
12:53
